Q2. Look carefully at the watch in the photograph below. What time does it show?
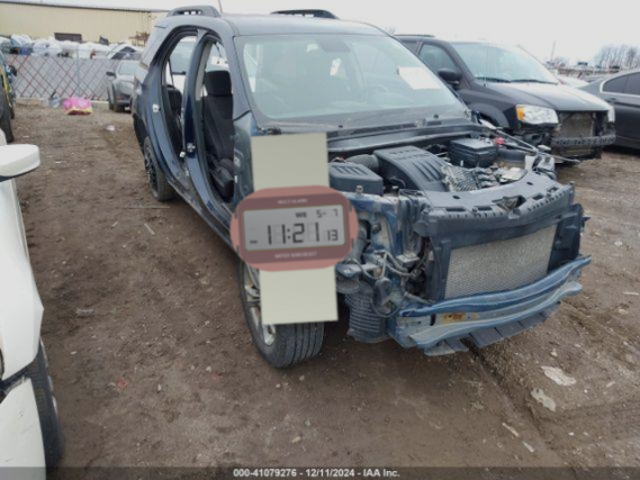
11:21
